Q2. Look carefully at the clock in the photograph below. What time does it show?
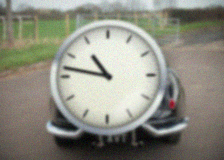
10:47
